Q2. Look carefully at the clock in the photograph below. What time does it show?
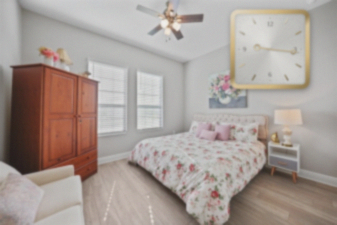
9:16
